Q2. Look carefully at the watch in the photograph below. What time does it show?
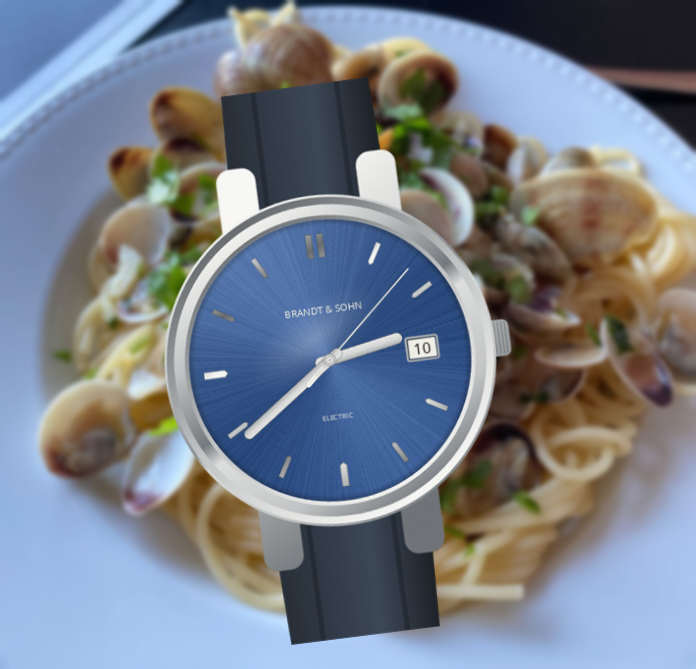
2:39:08
